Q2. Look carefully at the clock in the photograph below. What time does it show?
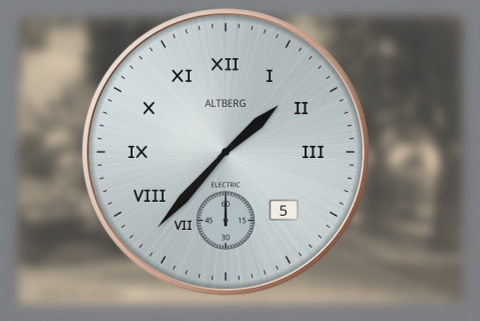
1:37
